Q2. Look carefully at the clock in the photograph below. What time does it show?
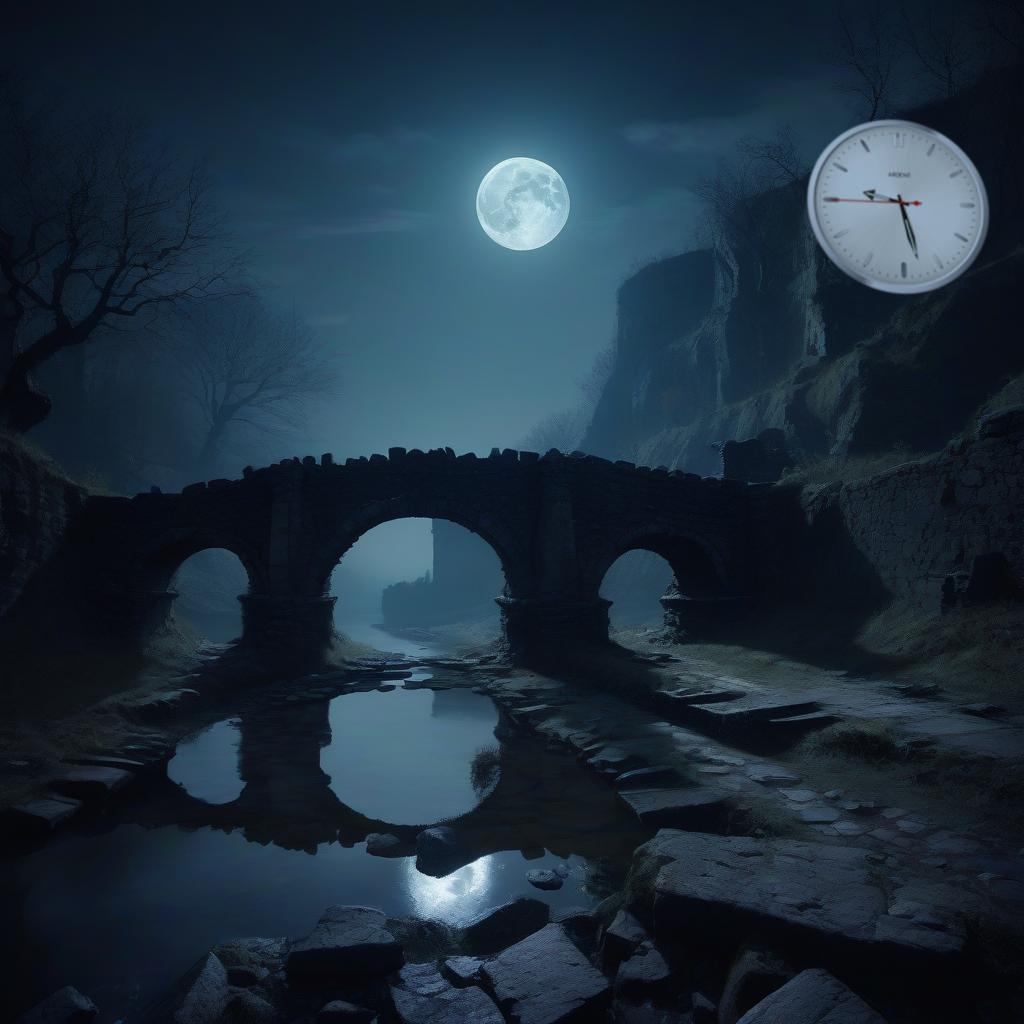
9:27:45
